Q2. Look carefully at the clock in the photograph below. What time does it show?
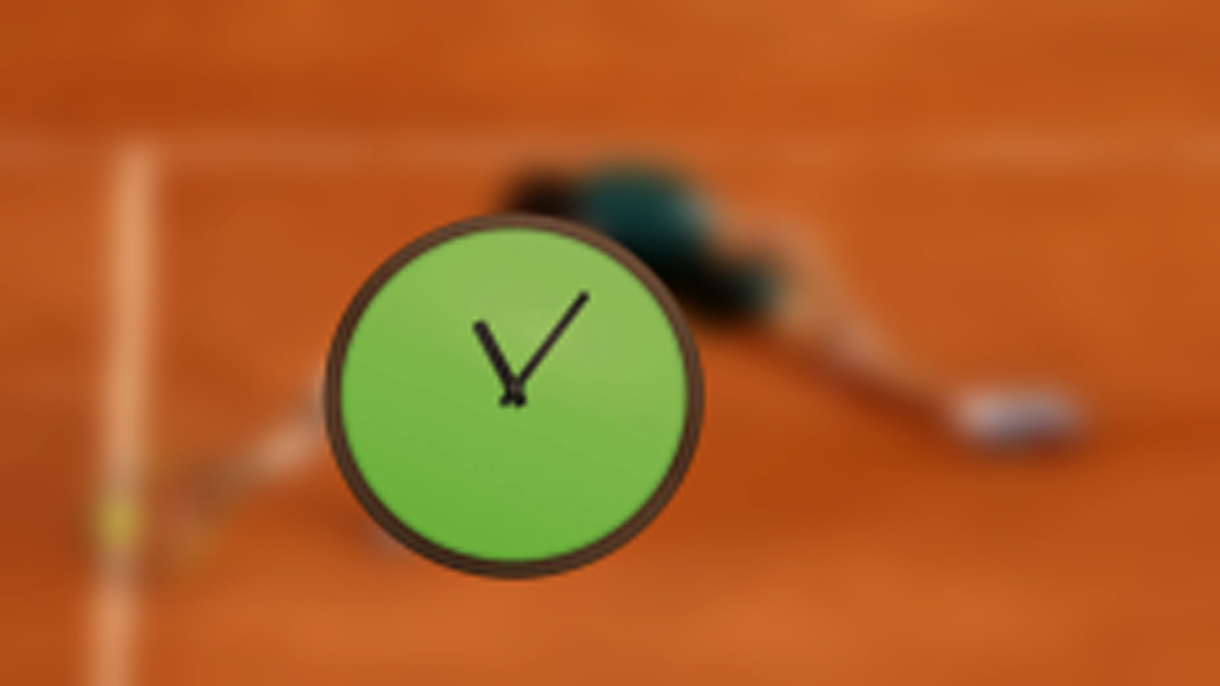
11:06
